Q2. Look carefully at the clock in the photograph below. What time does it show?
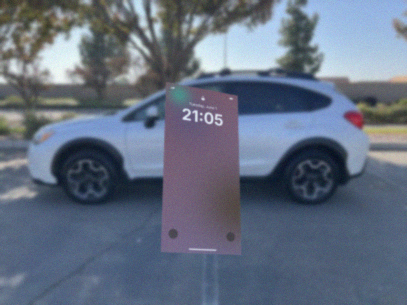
21:05
